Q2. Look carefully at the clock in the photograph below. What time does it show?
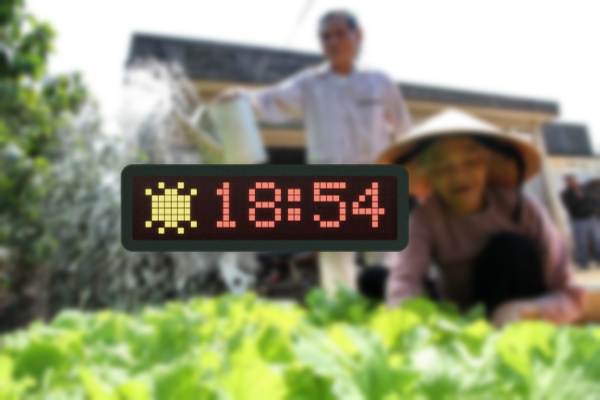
18:54
